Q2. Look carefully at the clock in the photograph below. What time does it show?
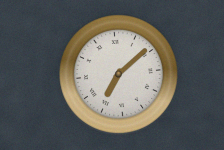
7:09
